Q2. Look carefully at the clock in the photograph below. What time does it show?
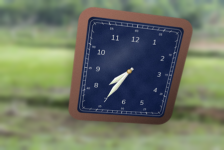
7:35
